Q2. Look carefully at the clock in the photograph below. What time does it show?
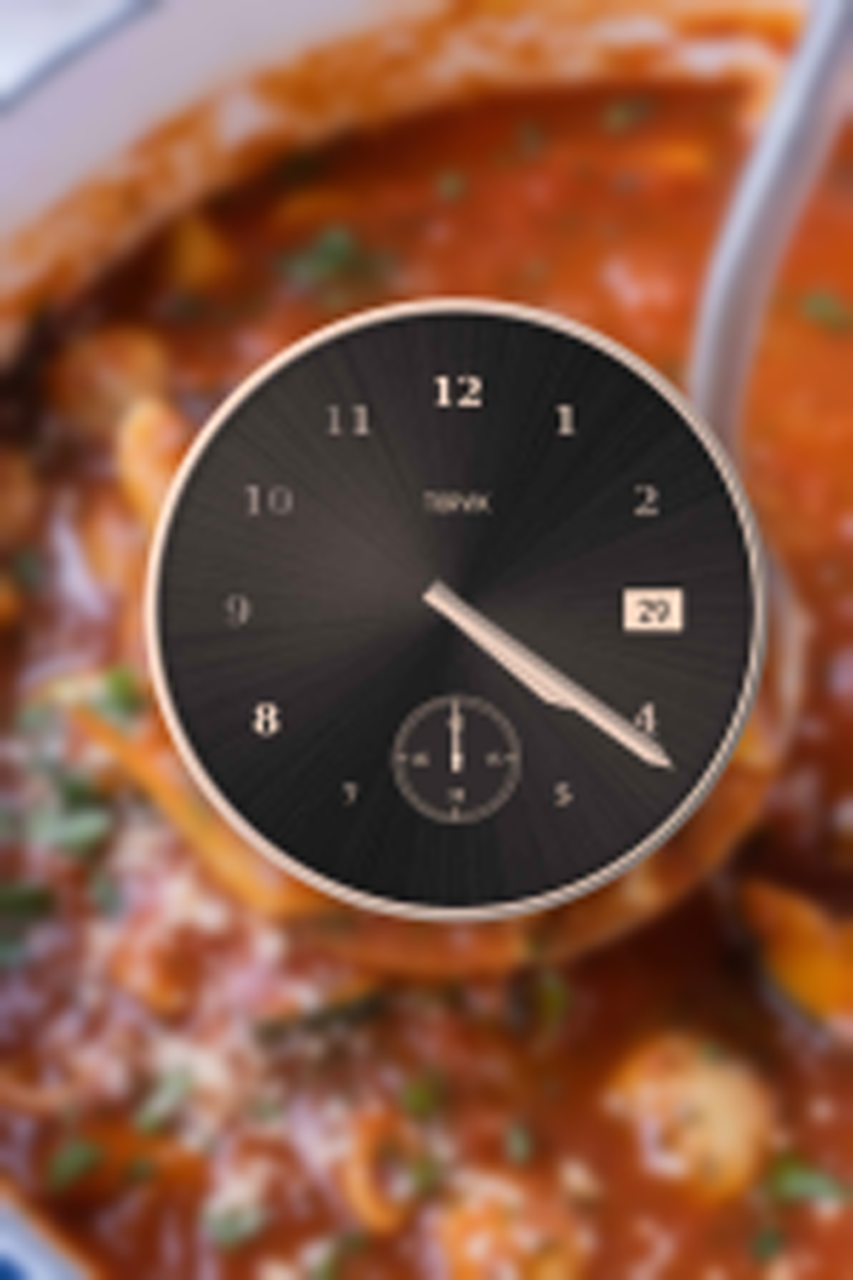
4:21
